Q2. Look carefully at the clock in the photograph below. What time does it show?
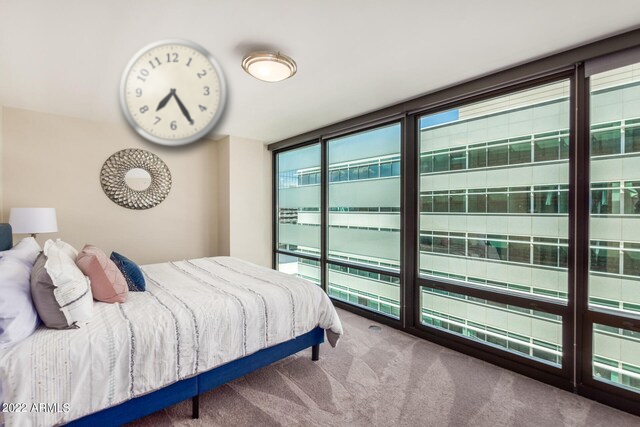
7:25
